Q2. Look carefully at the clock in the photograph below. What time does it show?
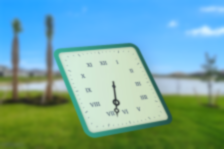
6:33
